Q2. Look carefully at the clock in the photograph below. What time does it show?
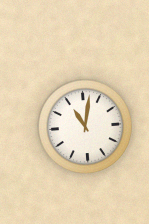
11:02
